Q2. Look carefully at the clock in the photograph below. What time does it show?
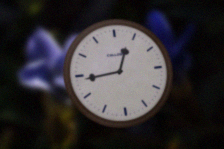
12:44
